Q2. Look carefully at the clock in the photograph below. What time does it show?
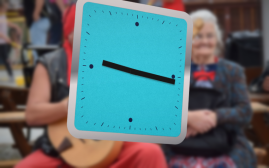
9:16
